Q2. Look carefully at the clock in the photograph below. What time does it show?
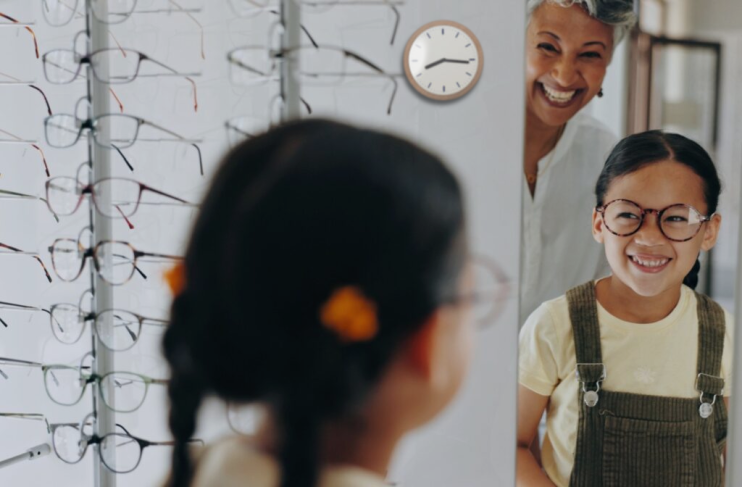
8:16
